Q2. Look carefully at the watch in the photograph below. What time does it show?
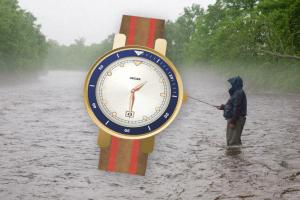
1:30
